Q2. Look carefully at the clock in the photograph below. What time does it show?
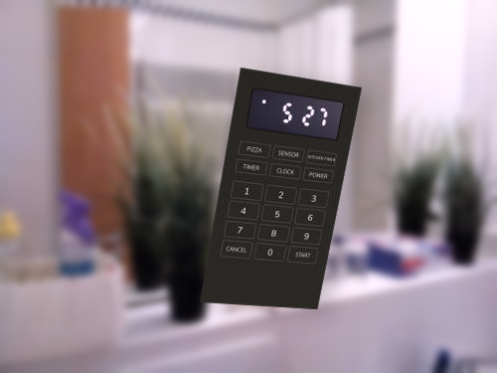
5:27
